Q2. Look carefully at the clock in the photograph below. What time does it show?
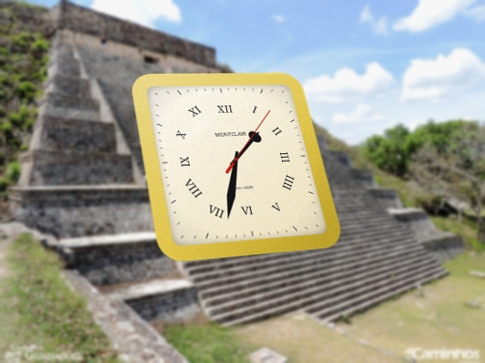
1:33:07
